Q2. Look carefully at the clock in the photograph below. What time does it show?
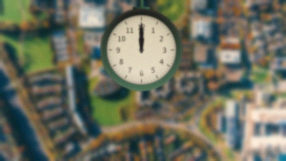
12:00
